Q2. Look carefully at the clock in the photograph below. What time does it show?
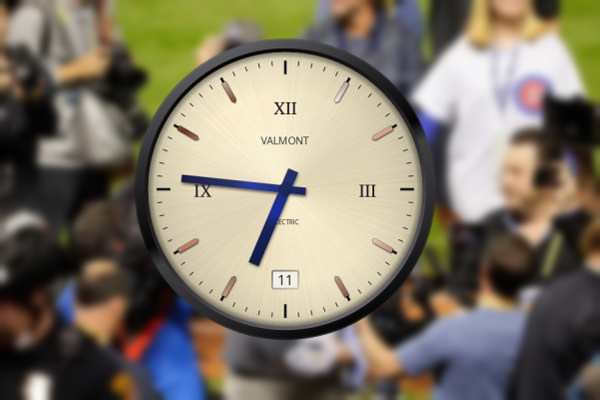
6:46
